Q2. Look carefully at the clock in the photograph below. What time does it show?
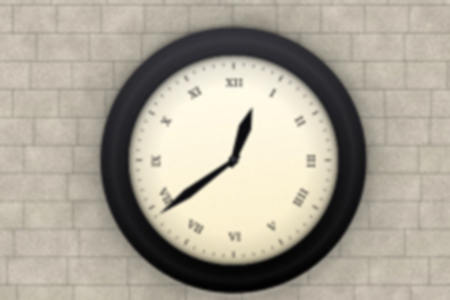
12:39
